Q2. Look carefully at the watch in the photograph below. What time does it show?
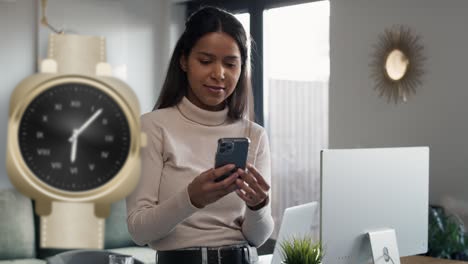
6:07
